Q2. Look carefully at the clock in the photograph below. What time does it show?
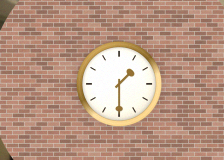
1:30
